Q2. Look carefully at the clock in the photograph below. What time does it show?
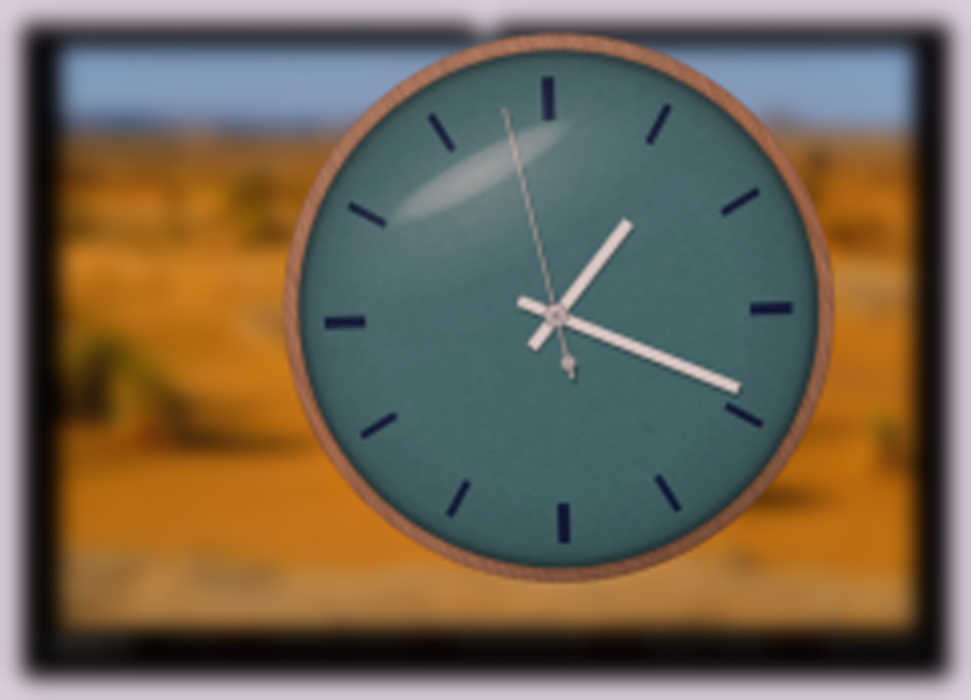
1:18:58
